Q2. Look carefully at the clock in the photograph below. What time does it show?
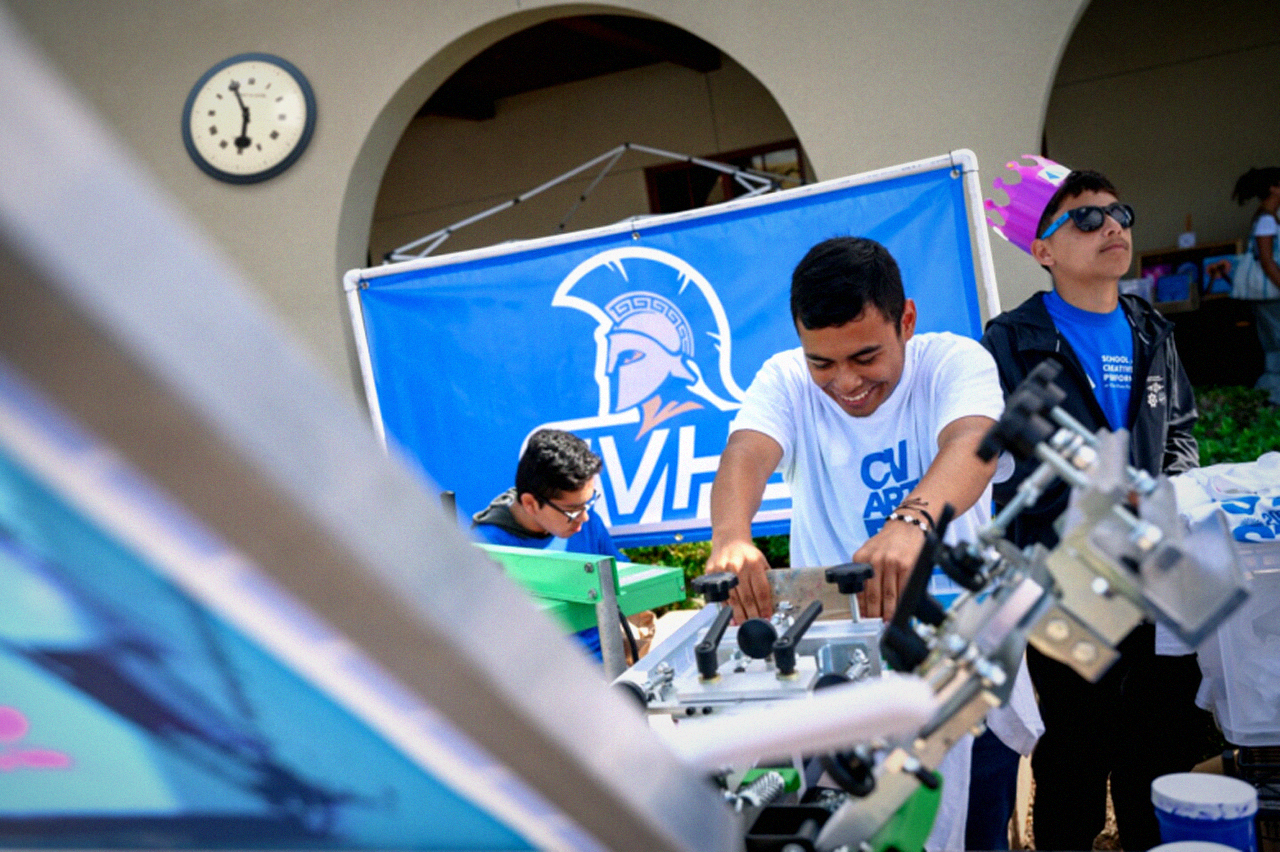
5:55
